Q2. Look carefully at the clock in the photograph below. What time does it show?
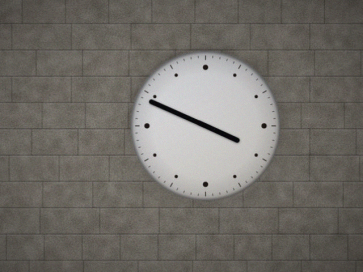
3:49
